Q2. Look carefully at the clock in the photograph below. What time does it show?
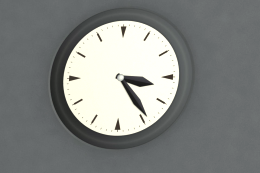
3:24
